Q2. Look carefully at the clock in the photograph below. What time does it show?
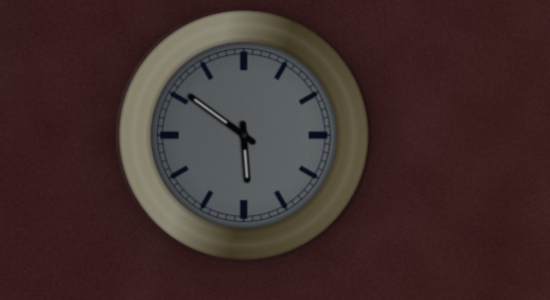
5:51
